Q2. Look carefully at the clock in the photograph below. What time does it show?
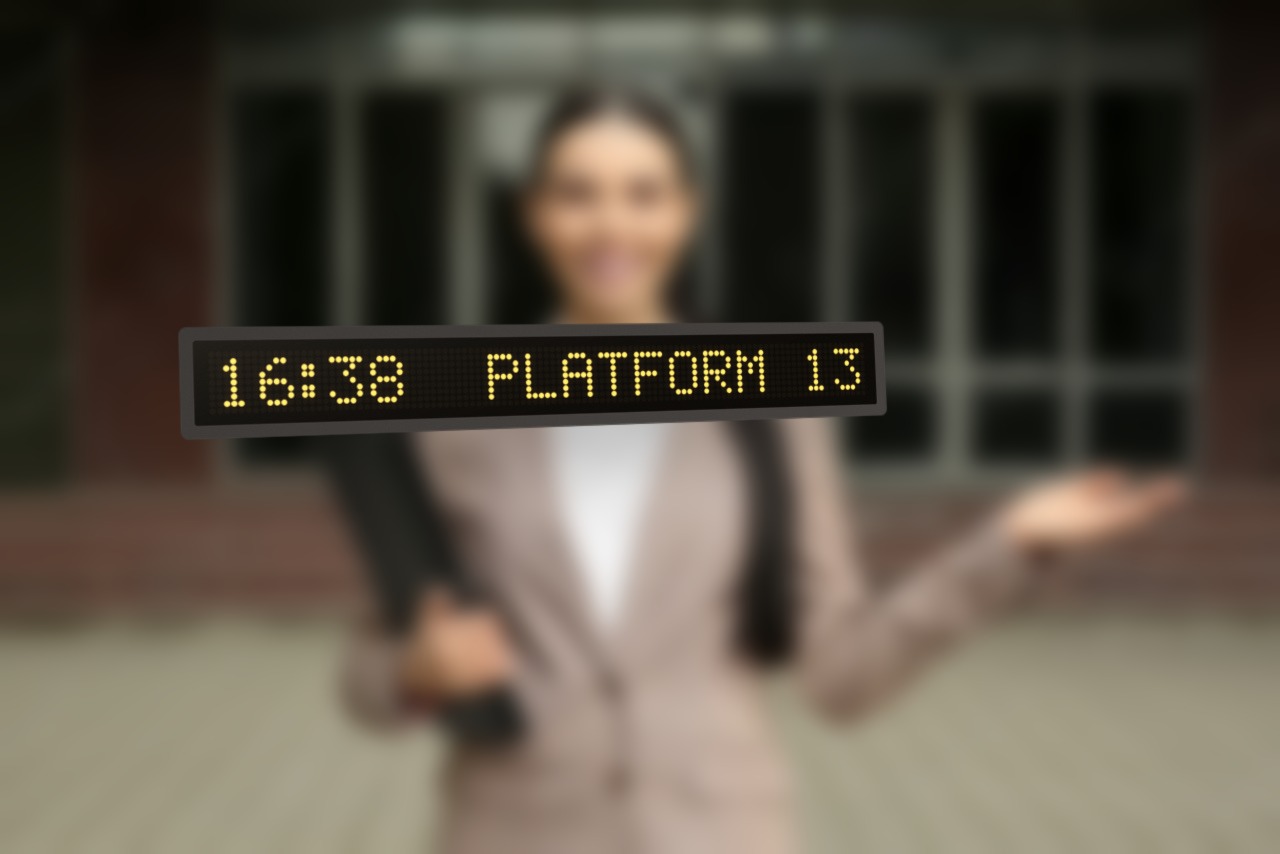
16:38
